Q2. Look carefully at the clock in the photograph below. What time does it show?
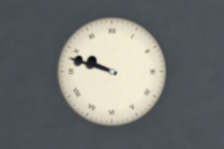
9:48
